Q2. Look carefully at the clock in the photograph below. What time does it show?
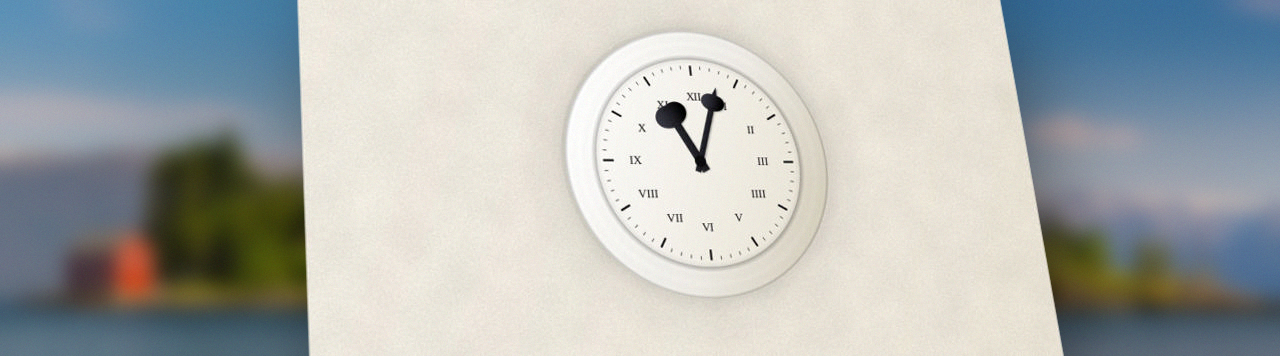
11:03
